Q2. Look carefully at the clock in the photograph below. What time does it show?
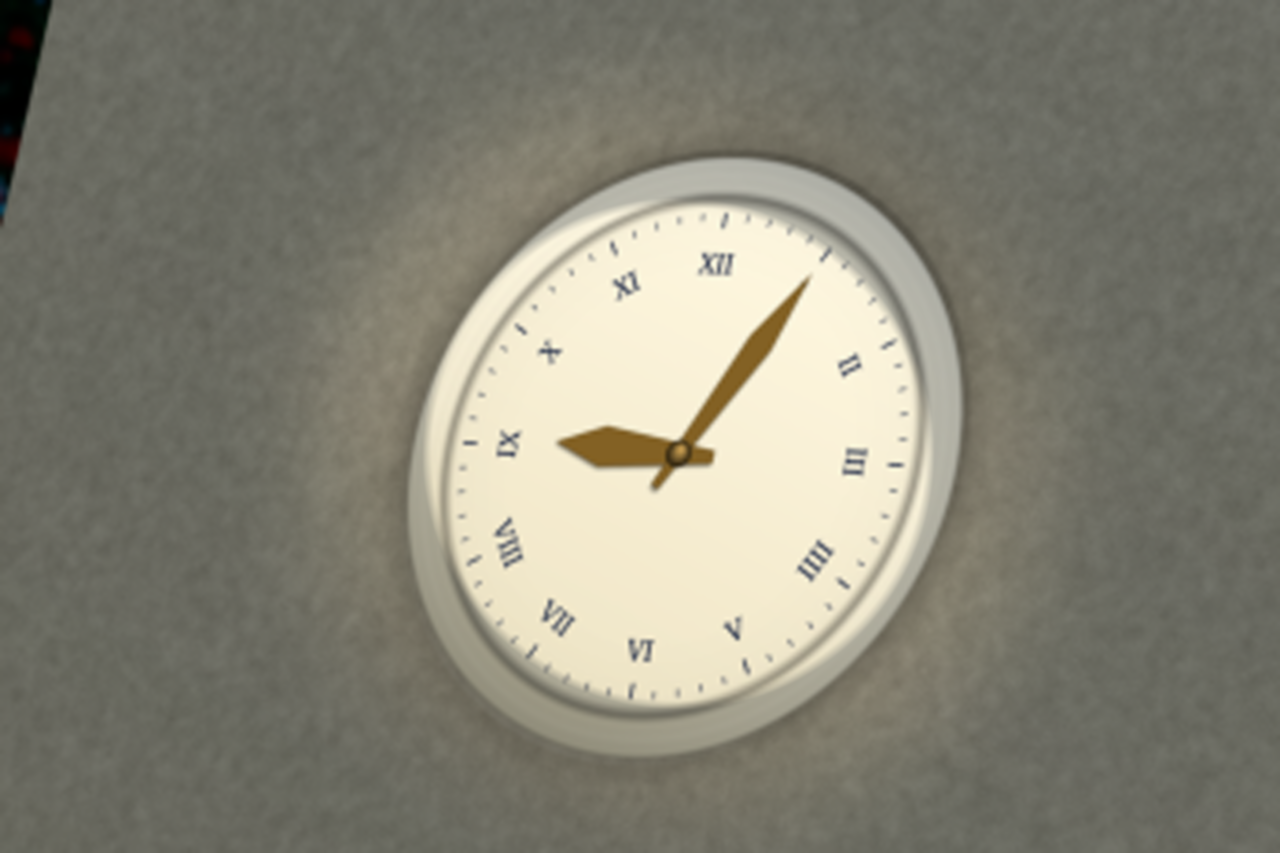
9:05
